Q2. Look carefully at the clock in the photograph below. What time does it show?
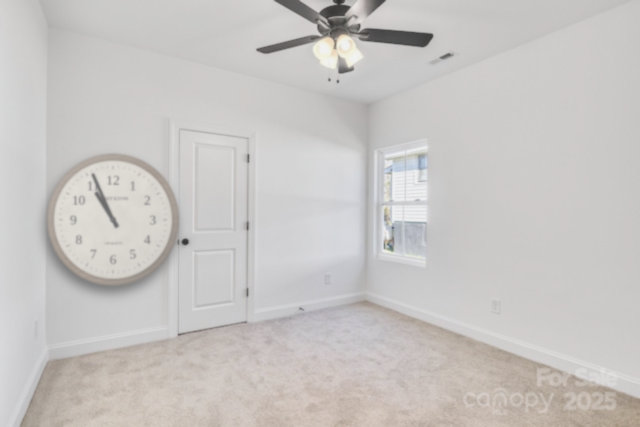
10:56
